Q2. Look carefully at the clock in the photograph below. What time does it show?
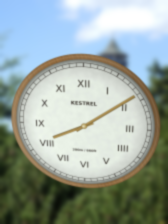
8:09
